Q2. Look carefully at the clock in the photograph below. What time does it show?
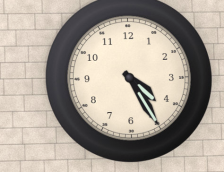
4:25
